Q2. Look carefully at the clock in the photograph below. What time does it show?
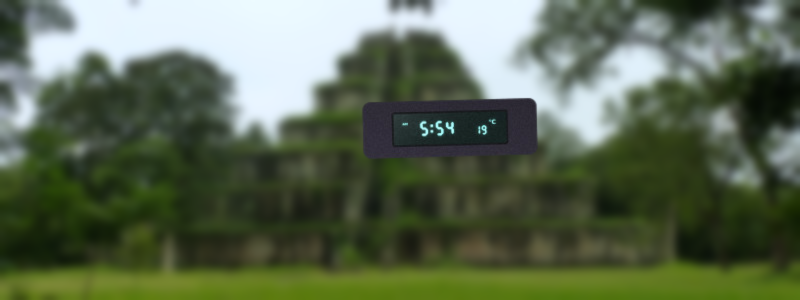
5:54
